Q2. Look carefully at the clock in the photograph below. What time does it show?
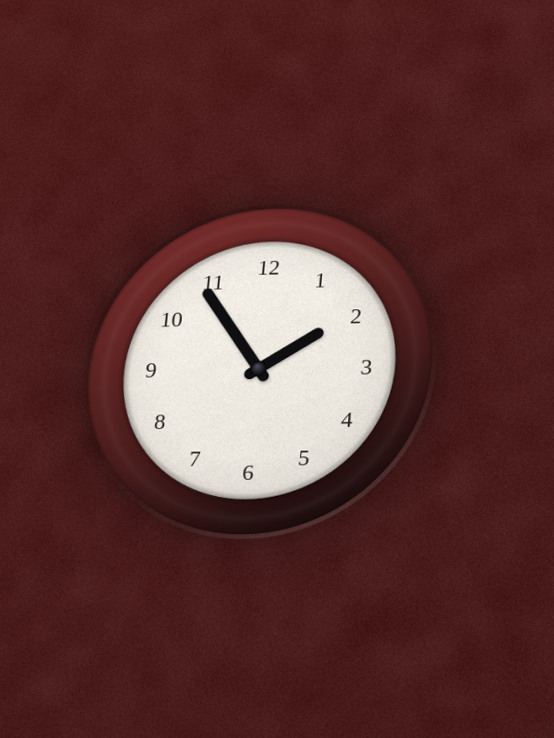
1:54
